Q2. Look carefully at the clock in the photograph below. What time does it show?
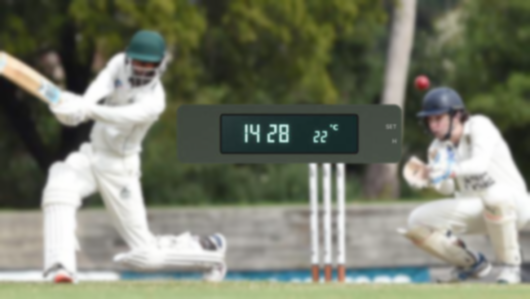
14:28
